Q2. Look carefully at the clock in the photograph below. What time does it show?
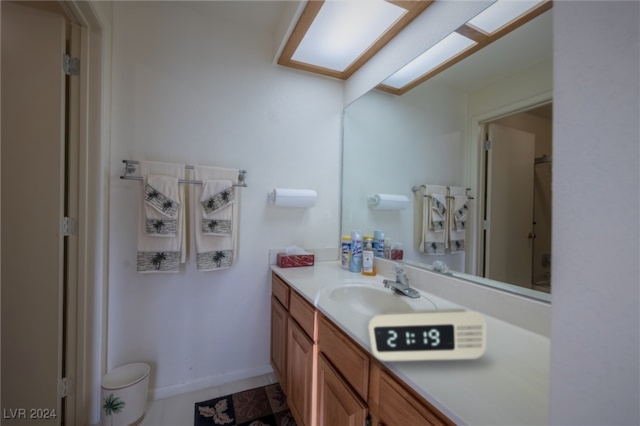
21:19
